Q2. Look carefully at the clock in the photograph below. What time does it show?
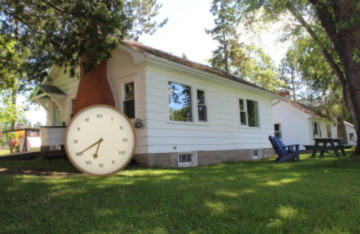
6:40
